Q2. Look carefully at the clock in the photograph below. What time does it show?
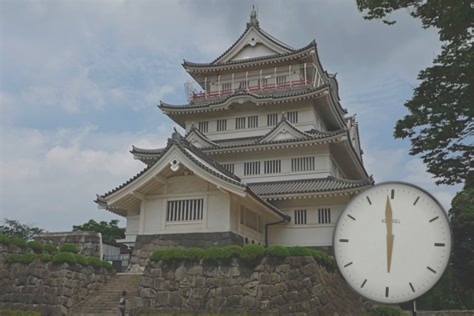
5:59
